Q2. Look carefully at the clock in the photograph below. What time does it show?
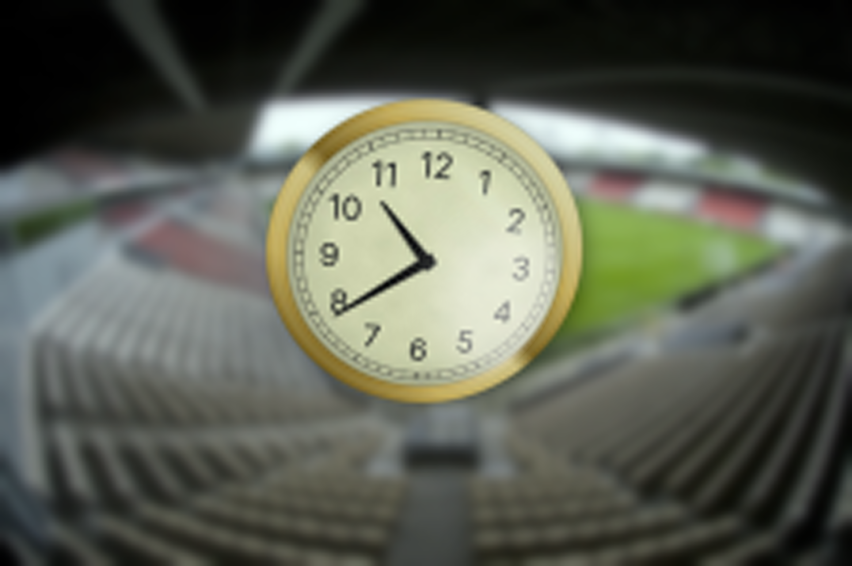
10:39
